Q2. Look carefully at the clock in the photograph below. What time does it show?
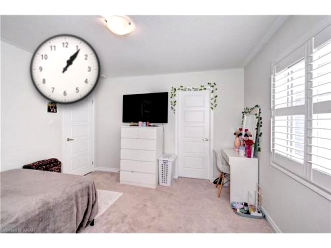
1:06
